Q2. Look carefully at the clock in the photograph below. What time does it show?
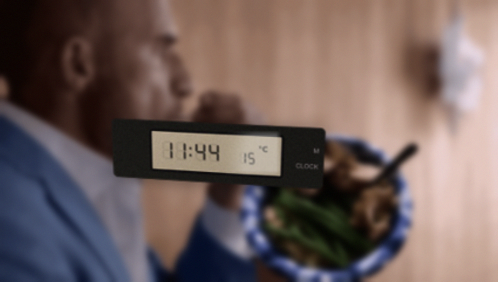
11:44
